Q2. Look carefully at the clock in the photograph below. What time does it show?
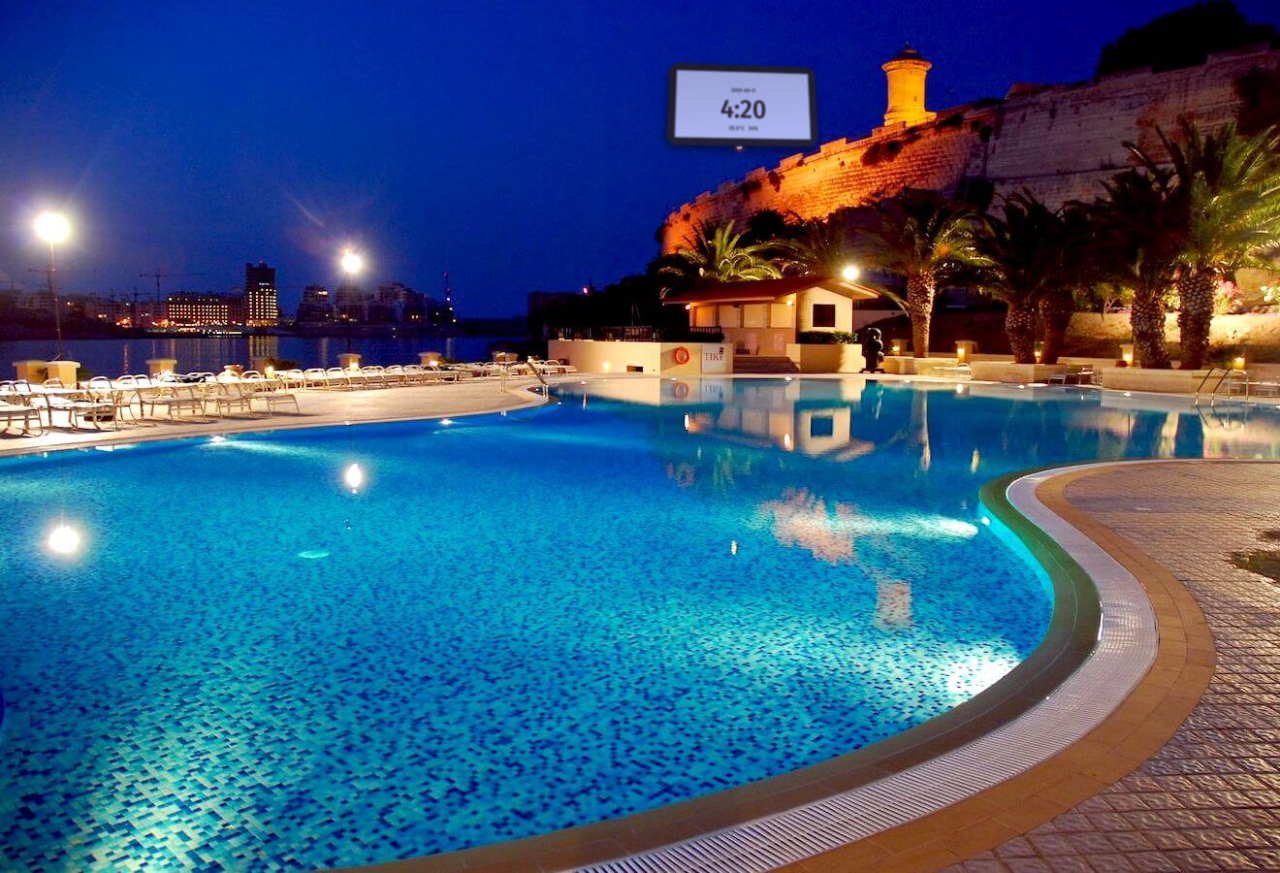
4:20
